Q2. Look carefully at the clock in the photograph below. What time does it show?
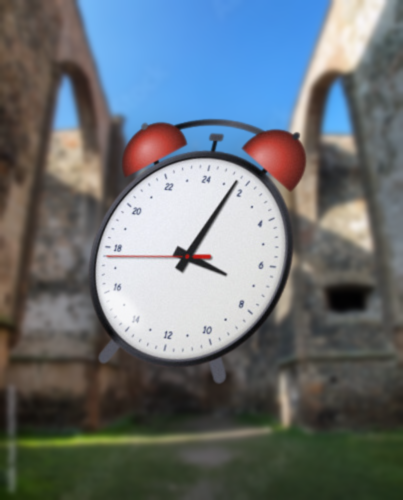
7:03:44
